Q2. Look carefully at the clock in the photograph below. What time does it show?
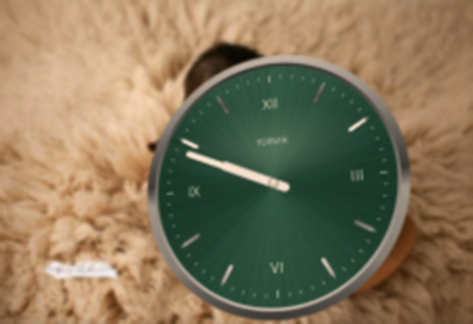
9:49
